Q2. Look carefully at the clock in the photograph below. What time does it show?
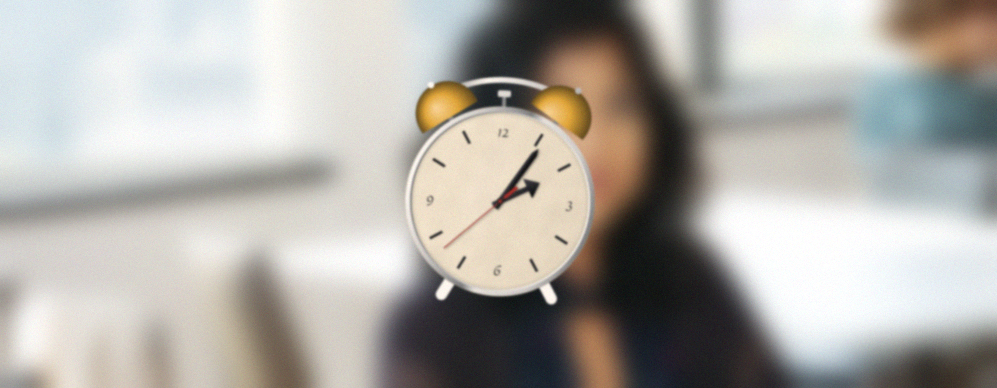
2:05:38
